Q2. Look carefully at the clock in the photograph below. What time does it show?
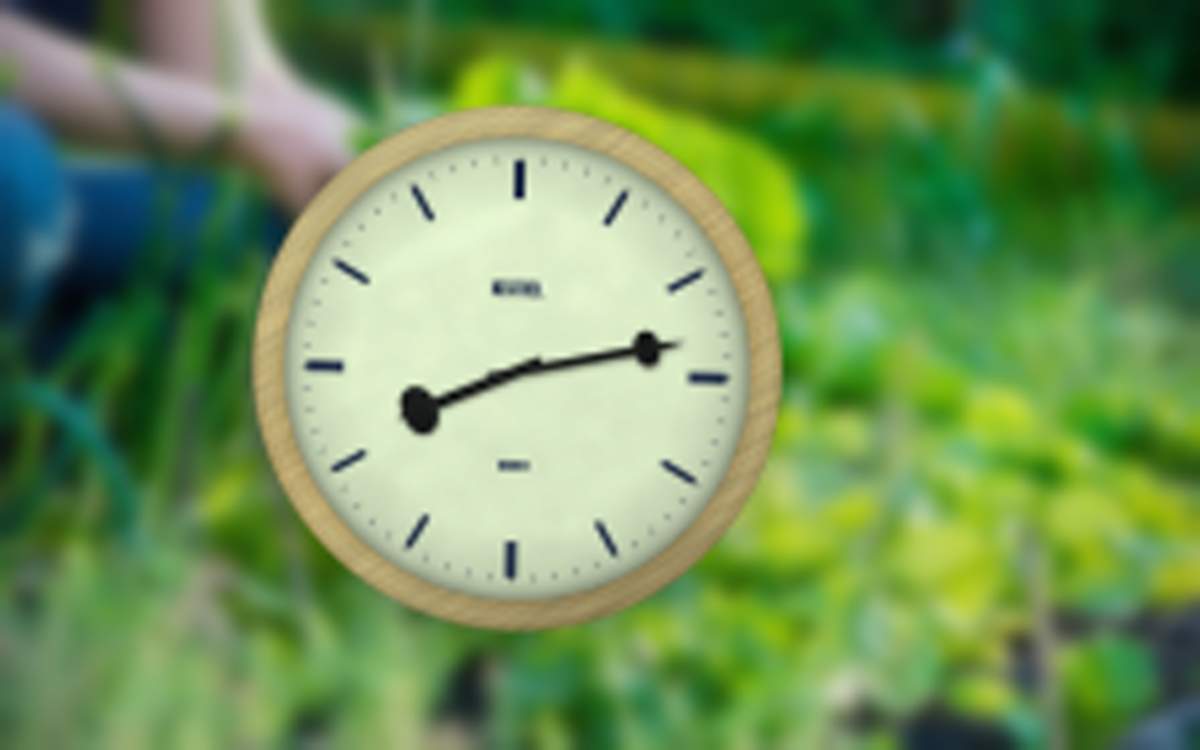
8:13
